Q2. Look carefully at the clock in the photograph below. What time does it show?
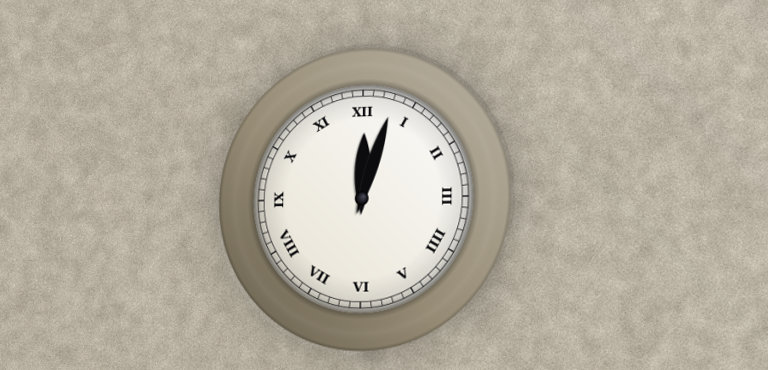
12:03
